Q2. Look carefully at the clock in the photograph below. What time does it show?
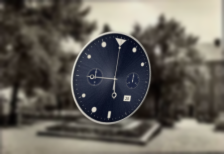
5:45
